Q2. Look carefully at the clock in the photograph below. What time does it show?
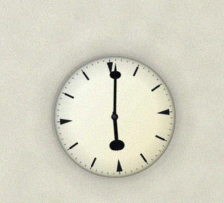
6:01
